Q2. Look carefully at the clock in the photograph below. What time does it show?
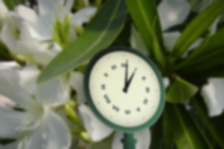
1:01
